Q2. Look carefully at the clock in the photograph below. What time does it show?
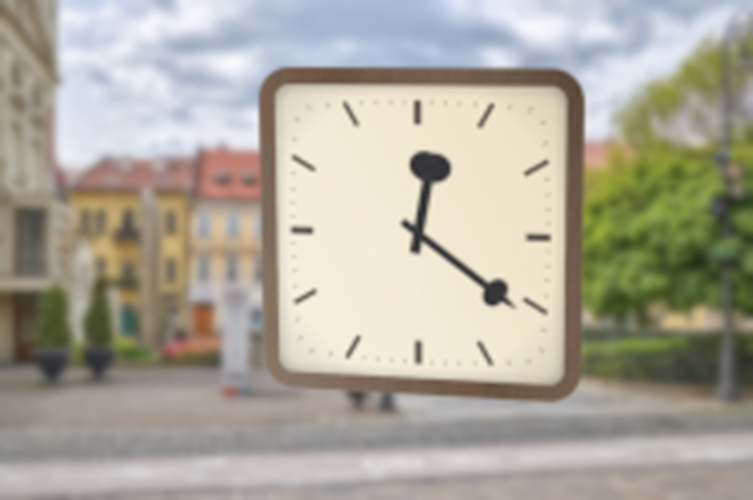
12:21
